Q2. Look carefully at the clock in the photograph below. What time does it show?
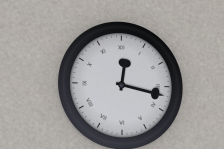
12:17
